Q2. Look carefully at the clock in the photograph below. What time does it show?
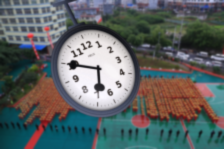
6:50
